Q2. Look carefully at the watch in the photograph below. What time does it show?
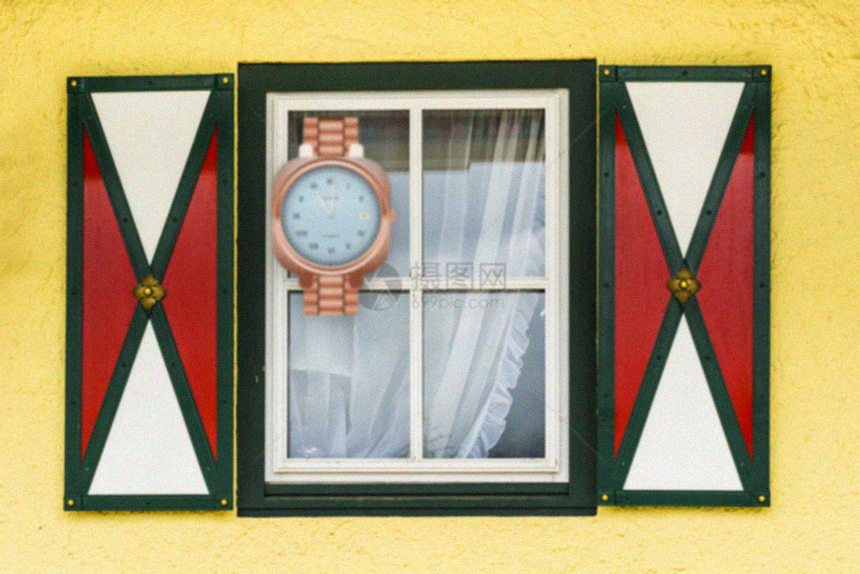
11:01
